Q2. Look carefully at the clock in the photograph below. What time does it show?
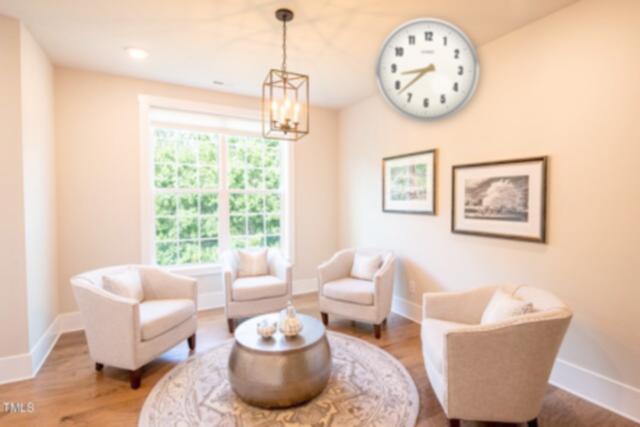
8:38
